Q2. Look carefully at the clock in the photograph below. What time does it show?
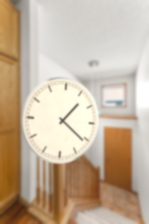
1:21
